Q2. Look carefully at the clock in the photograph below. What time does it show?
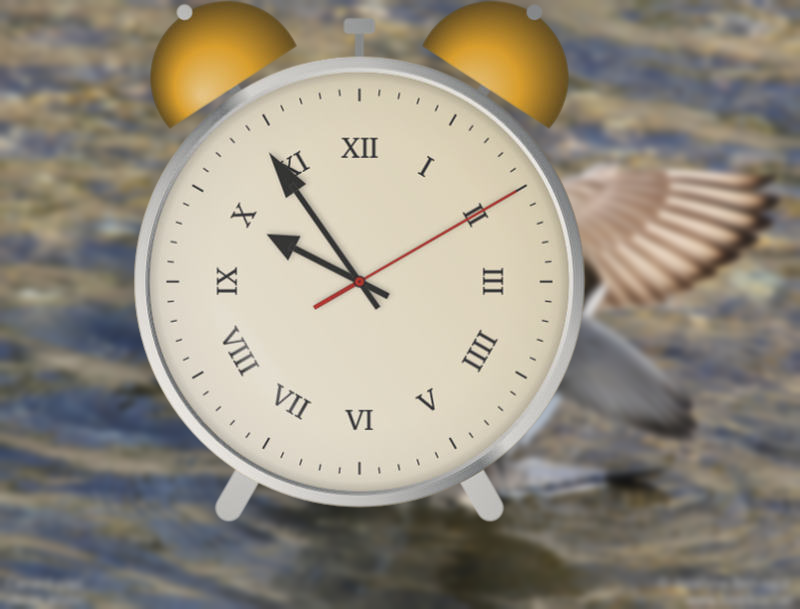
9:54:10
